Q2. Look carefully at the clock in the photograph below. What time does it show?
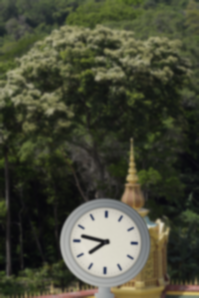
7:47
